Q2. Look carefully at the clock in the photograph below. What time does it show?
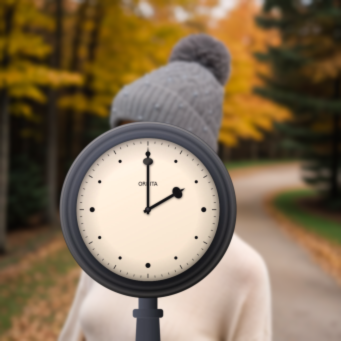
2:00
